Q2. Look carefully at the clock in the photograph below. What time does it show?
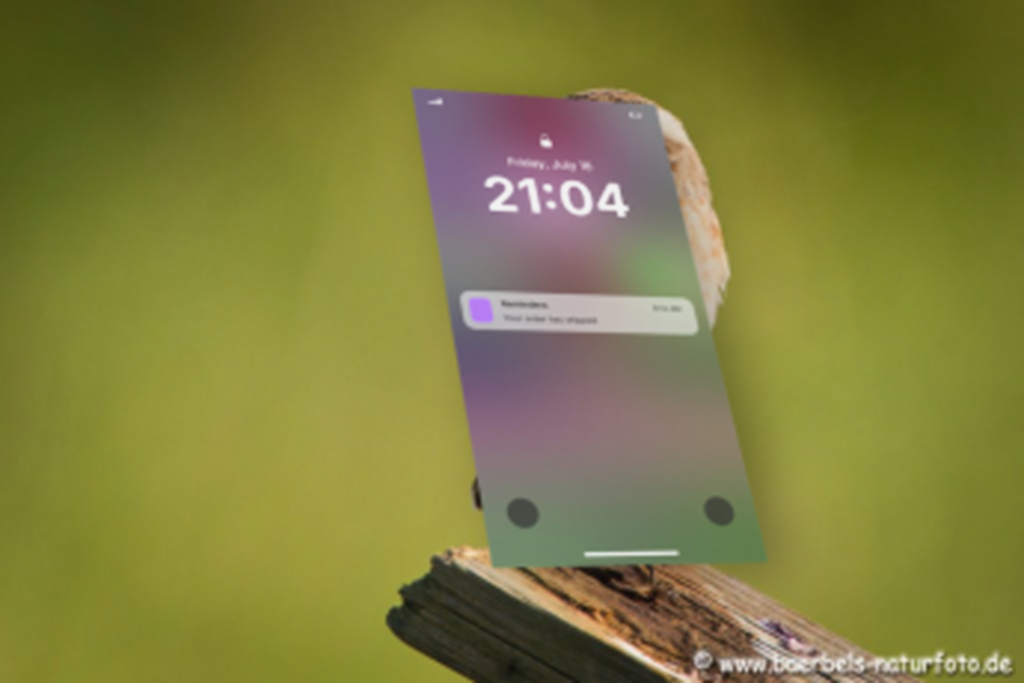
21:04
